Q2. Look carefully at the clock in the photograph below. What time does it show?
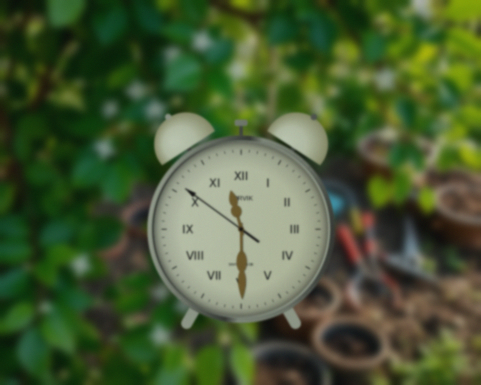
11:29:51
